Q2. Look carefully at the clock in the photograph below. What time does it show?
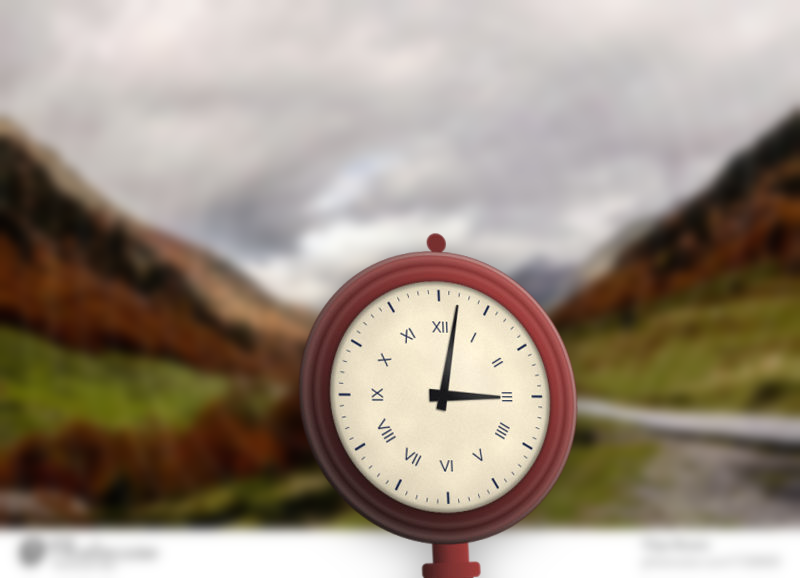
3:02
